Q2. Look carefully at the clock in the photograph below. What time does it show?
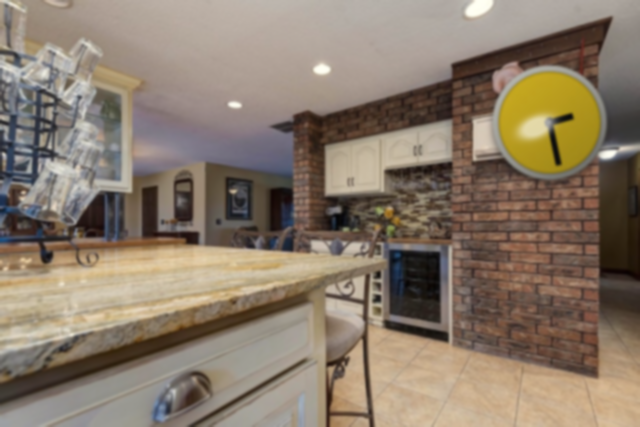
2:28
